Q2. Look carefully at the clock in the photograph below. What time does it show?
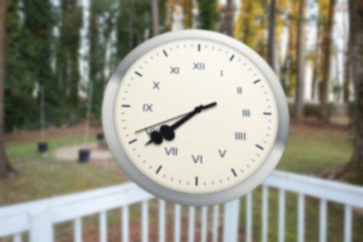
7:38:41
